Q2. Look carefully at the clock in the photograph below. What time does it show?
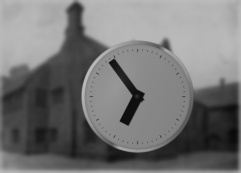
6:54
